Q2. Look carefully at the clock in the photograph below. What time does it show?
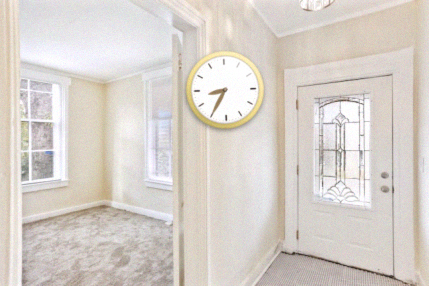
8:35
